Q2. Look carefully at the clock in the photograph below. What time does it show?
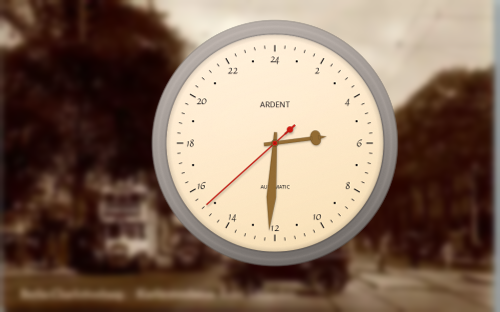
5:30:38
